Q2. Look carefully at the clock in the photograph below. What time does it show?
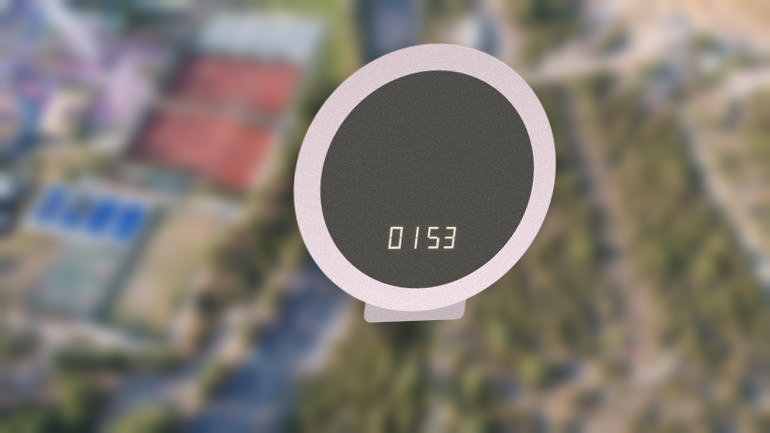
1:53
